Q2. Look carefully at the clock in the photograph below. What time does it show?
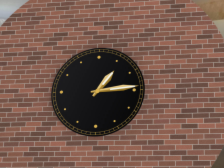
1:14
